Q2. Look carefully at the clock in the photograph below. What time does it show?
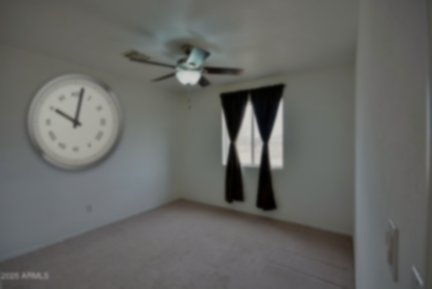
10:02
